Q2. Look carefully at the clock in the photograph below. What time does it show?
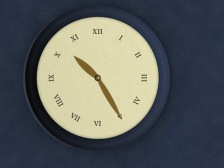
10:25
